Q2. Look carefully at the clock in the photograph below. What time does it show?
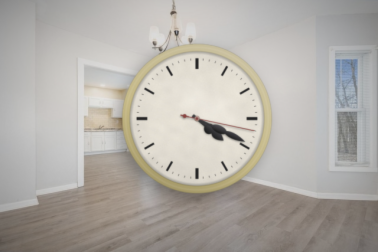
4:19:17
